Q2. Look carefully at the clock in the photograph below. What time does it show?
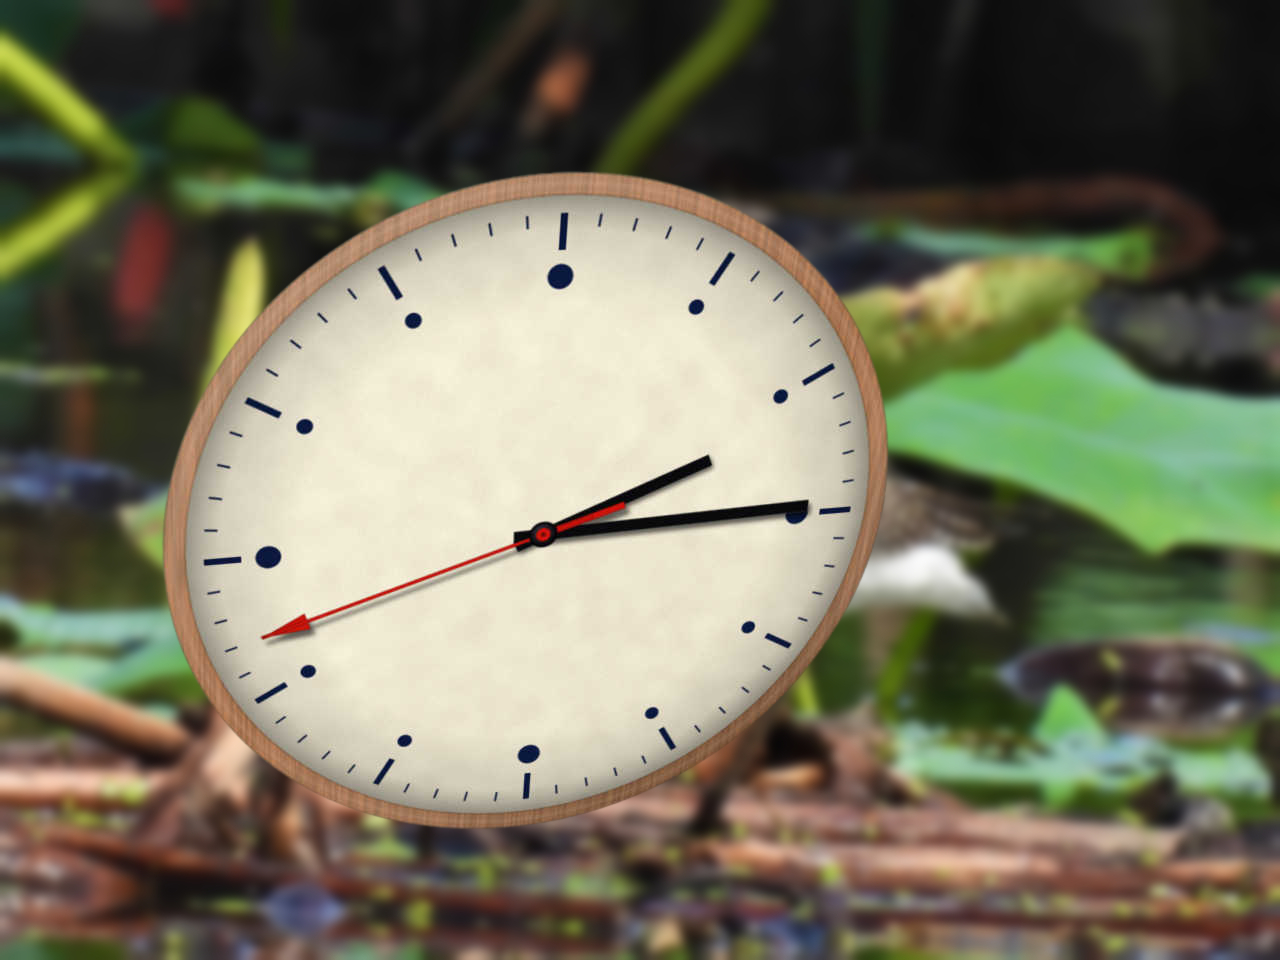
2:14:42
